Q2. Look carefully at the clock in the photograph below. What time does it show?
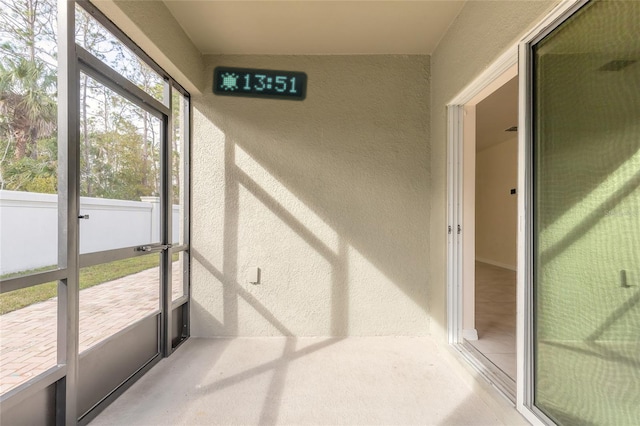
13:51
